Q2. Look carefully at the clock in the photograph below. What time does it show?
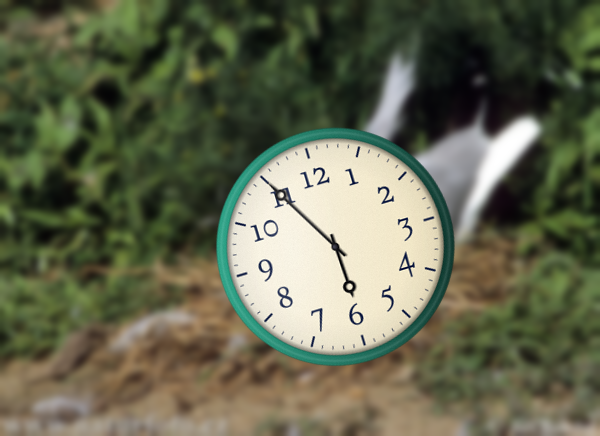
5:55
